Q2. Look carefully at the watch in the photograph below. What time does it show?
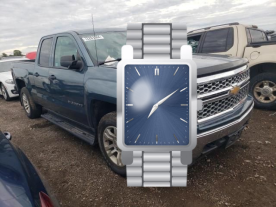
7:09
